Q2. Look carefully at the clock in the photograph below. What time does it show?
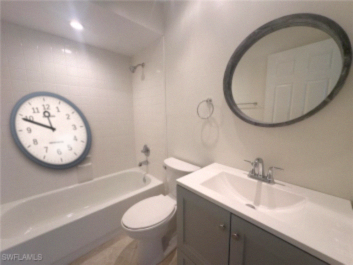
11:49
